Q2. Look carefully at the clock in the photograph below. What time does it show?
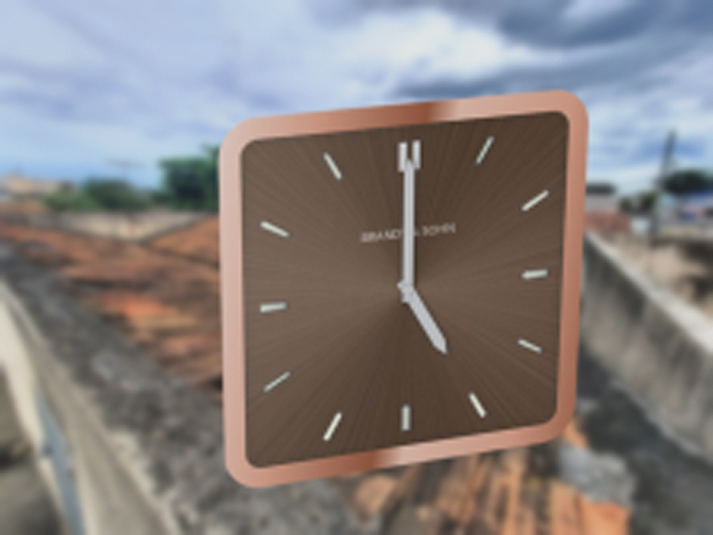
5:00
